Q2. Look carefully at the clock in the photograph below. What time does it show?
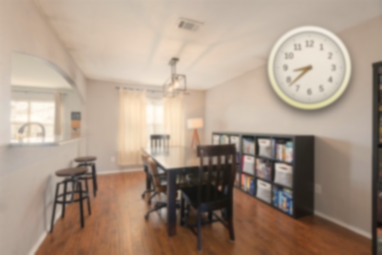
8:38
